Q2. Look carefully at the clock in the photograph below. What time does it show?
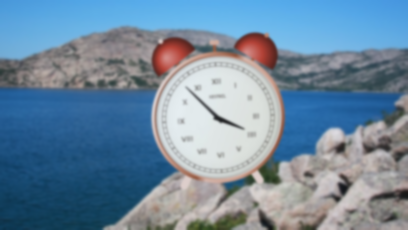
3:53
